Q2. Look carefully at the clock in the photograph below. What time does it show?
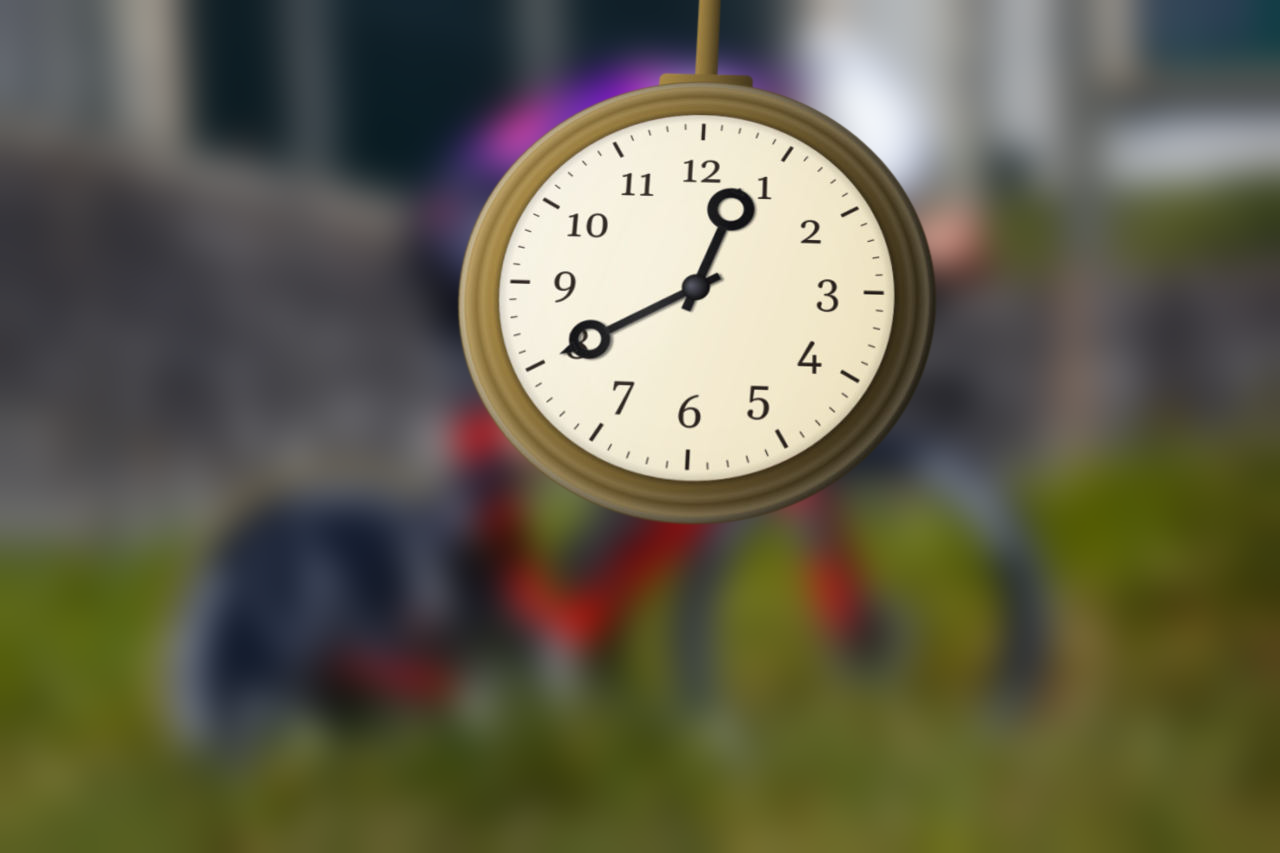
12:40
